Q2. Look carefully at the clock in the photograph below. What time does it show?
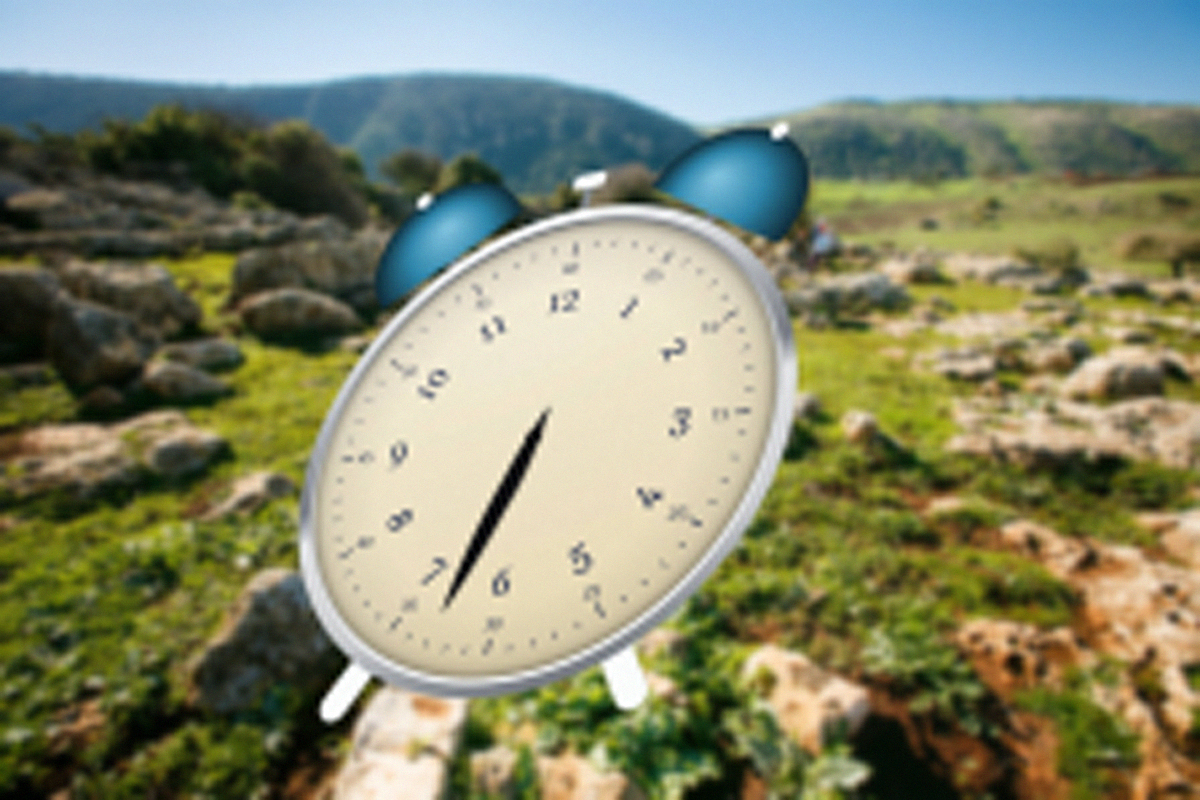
6:33
